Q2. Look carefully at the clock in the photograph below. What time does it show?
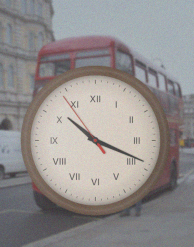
10:18:54
